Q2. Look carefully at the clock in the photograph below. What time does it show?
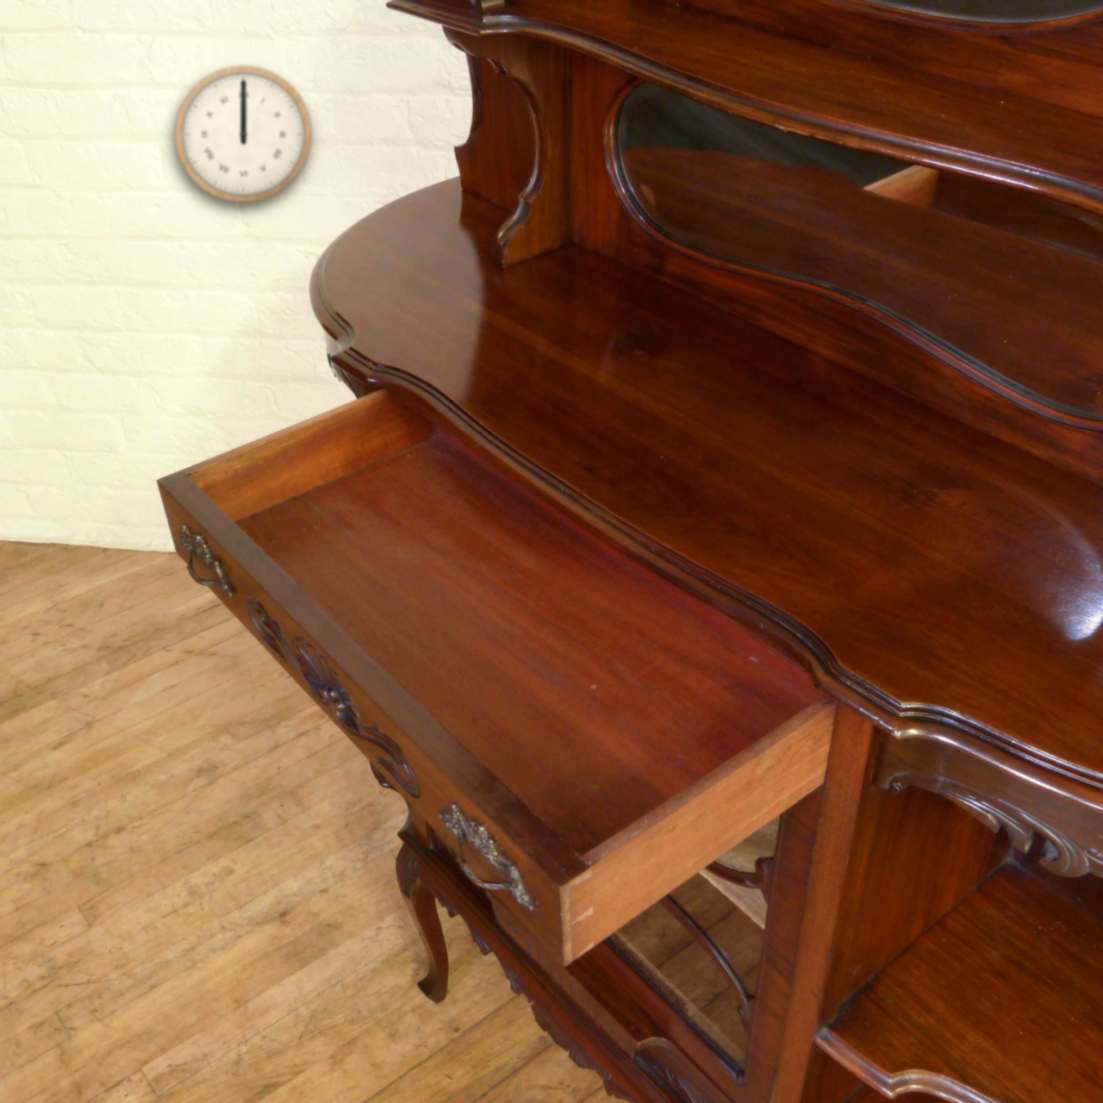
12:00
